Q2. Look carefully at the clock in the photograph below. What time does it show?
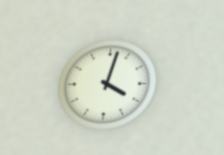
4:02
